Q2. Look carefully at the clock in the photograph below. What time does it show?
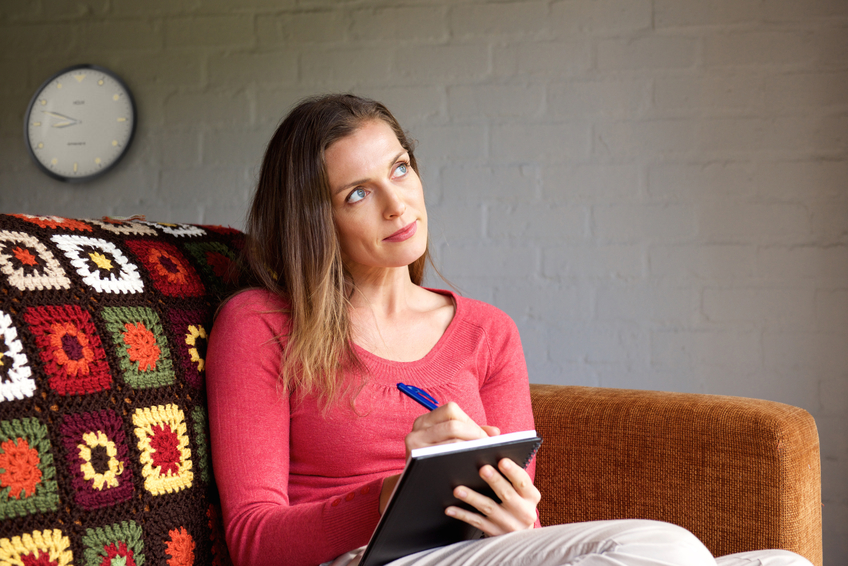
8:48
